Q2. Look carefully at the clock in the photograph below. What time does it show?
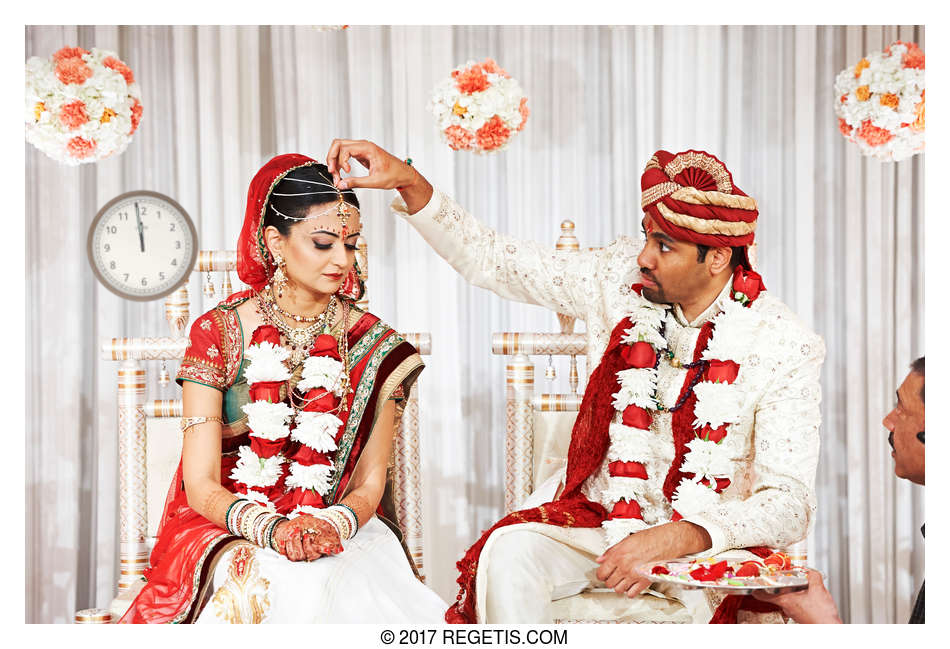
11:59
